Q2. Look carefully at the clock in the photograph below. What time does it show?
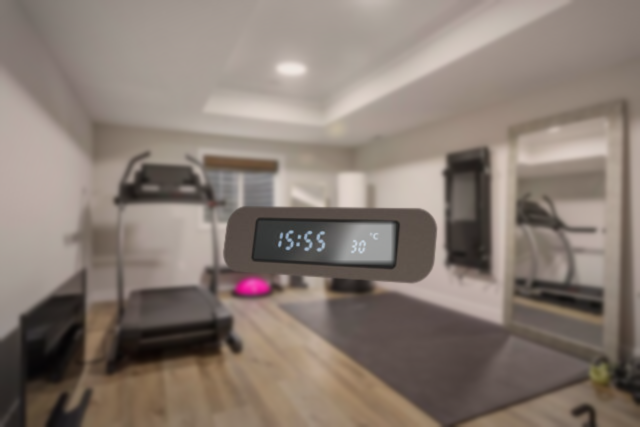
15:55
